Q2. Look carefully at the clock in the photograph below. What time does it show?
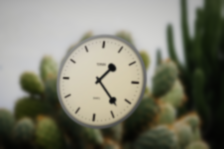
1:23
